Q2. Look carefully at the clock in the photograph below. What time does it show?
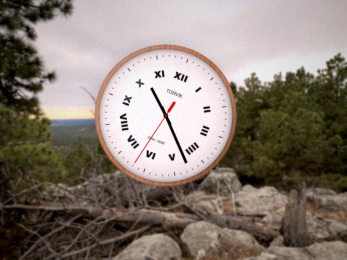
10:22:32
